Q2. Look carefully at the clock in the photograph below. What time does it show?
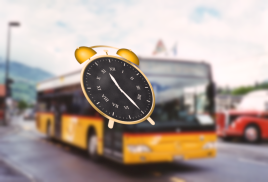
11:25
